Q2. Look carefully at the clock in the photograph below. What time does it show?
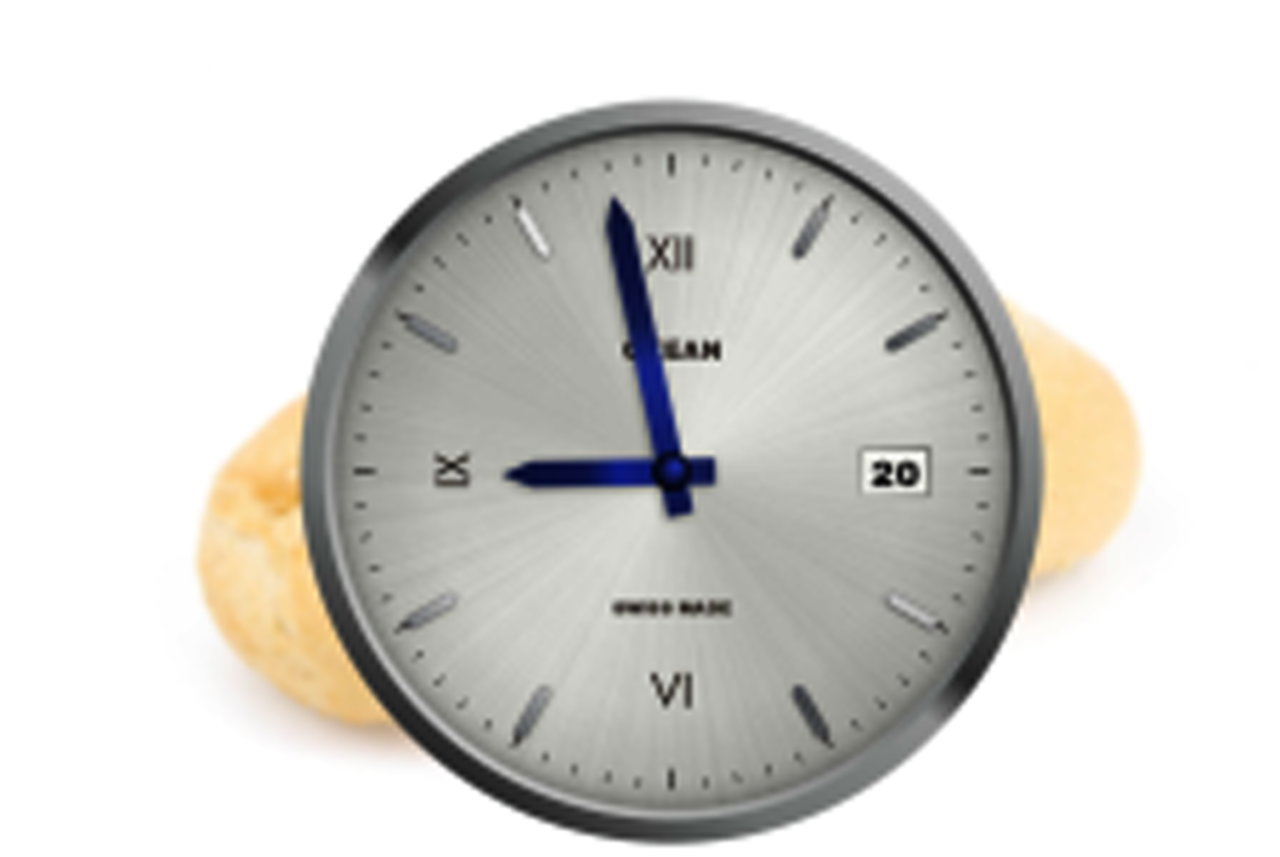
8:58
